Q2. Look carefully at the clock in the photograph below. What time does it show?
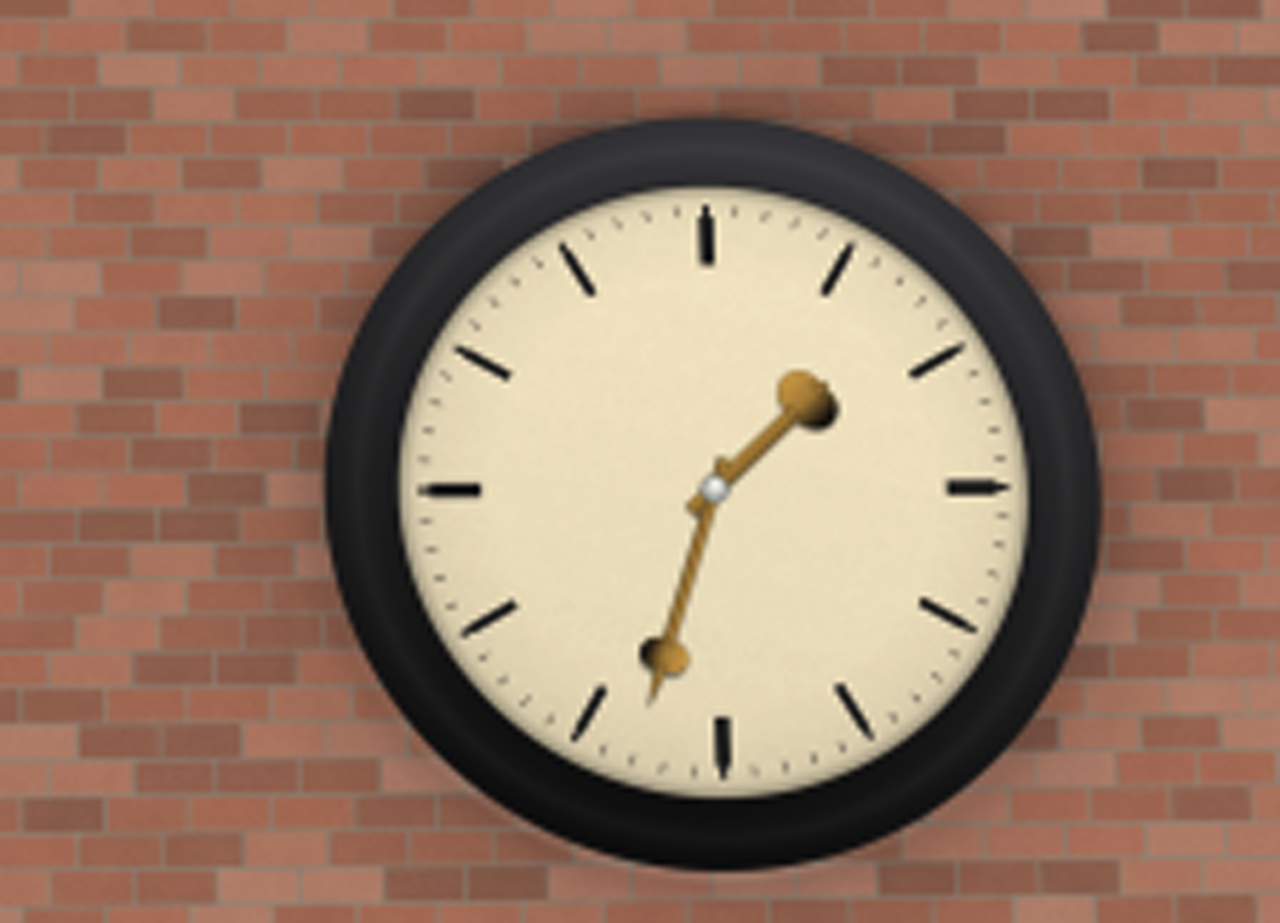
1:33
